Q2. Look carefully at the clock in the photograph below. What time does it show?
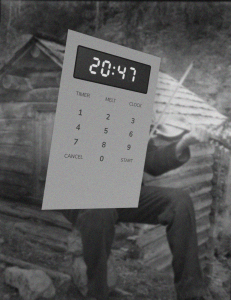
20:47
